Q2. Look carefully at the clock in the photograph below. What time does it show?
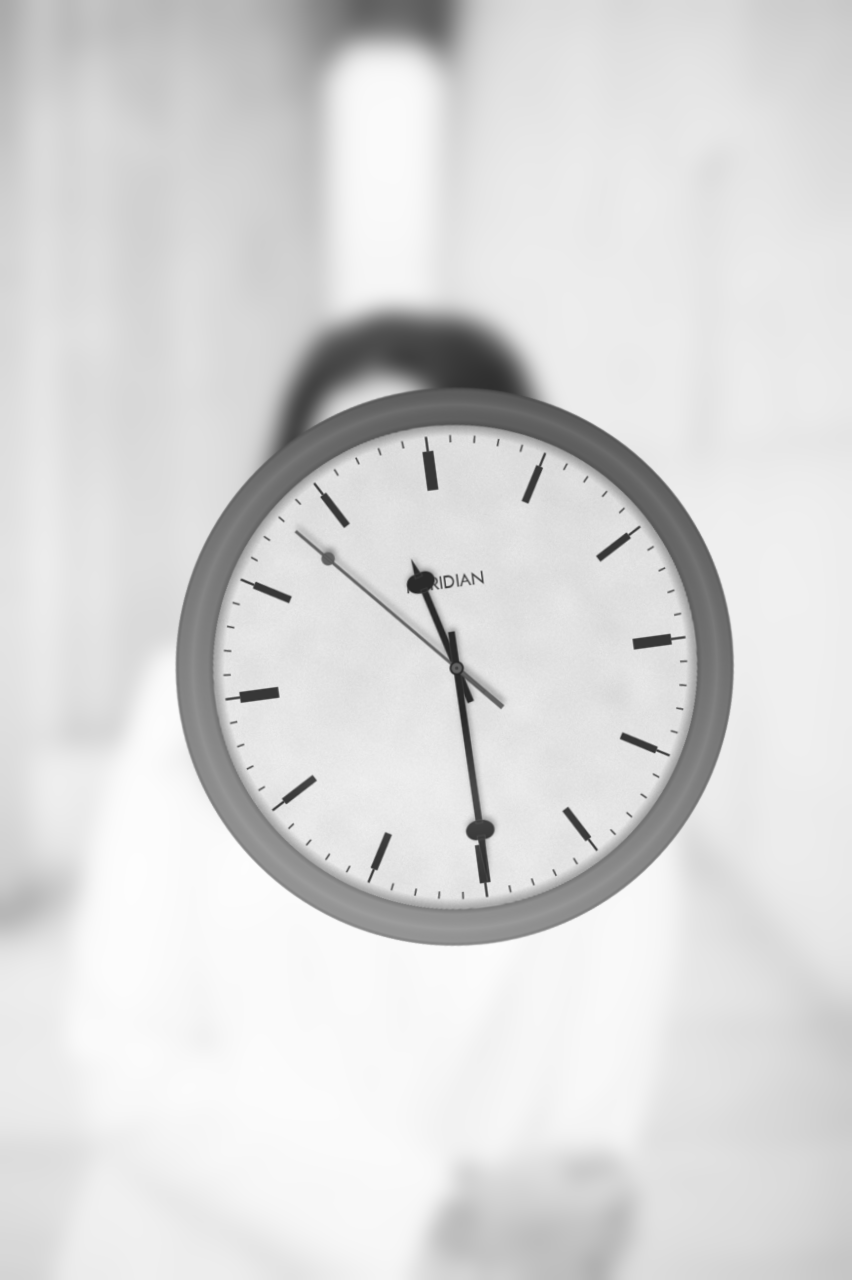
11:29:53
